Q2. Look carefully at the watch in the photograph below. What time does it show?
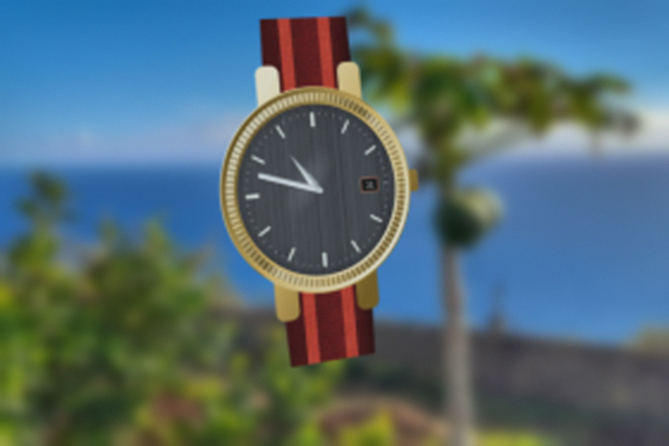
10:48
